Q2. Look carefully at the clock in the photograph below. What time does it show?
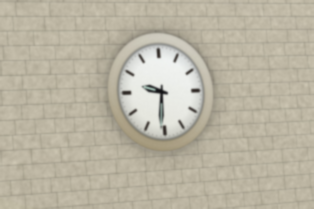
9:31
